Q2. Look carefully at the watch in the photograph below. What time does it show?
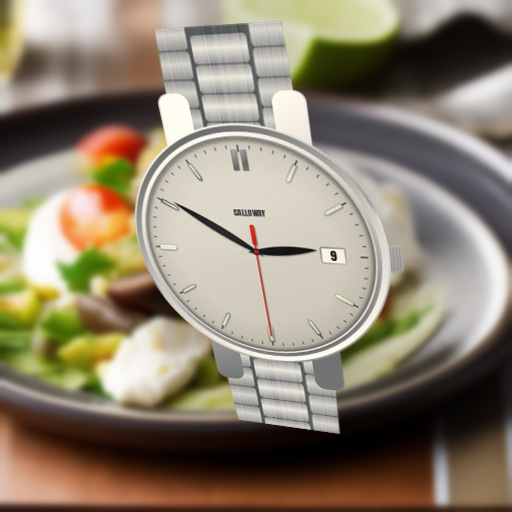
2:50:30
